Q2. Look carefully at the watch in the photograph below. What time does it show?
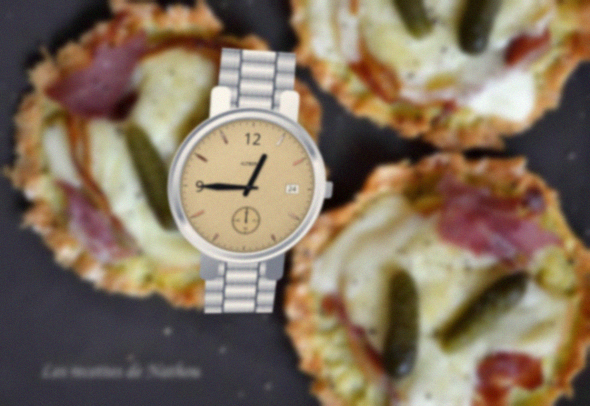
12:45
